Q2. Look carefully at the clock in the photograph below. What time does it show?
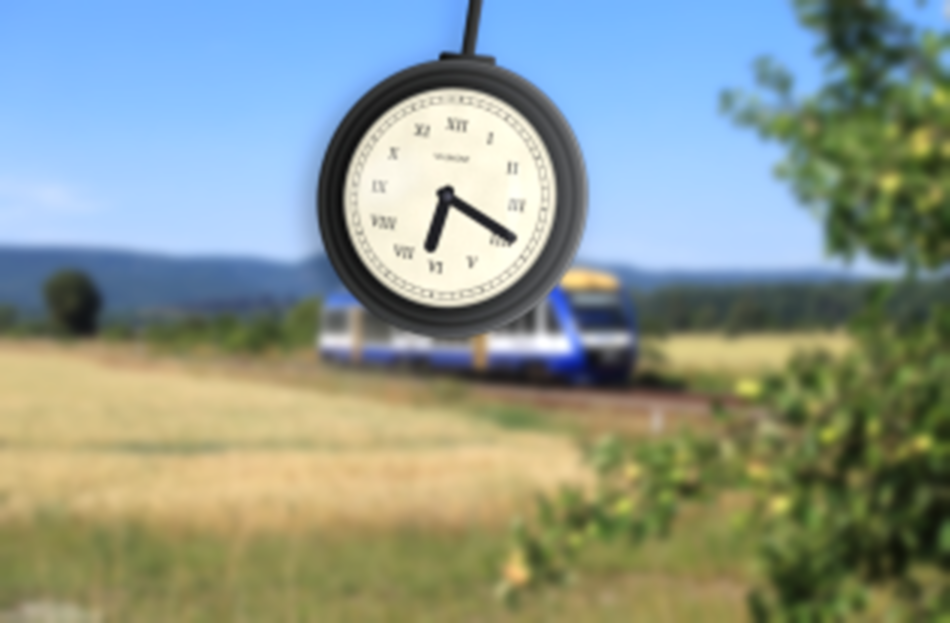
6:19
